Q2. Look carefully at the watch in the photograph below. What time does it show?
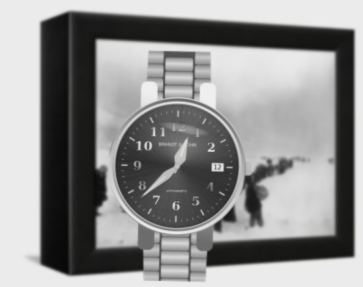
12:38
